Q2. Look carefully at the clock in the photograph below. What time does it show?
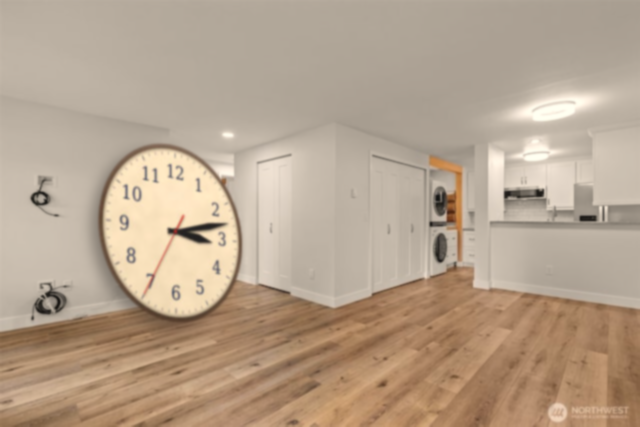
3:12:35
